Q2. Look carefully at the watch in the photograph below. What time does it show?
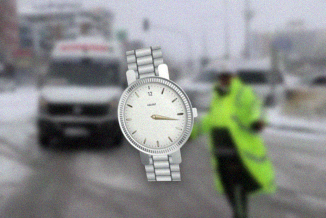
3:17
